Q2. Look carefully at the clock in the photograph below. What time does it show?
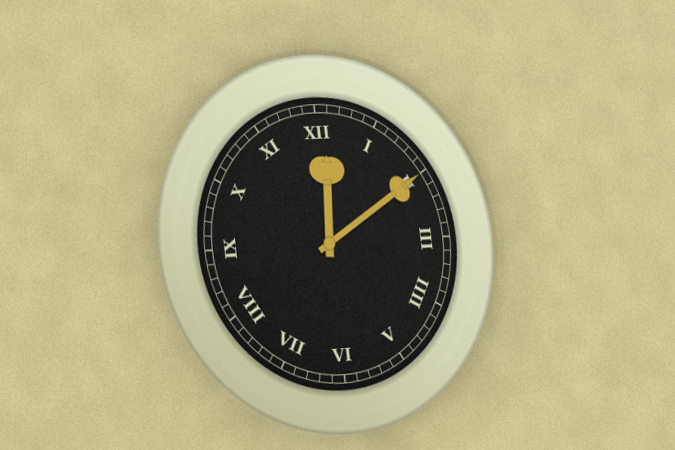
12:10
